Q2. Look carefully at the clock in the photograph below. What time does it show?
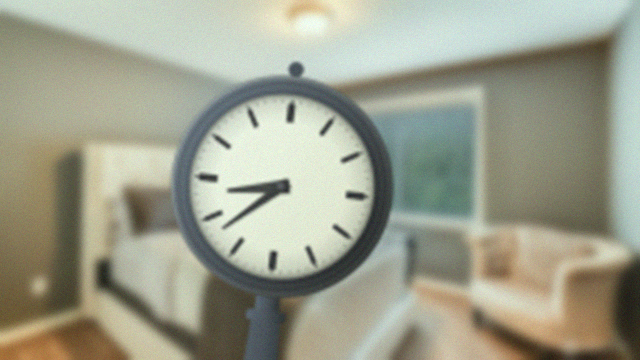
8:38
